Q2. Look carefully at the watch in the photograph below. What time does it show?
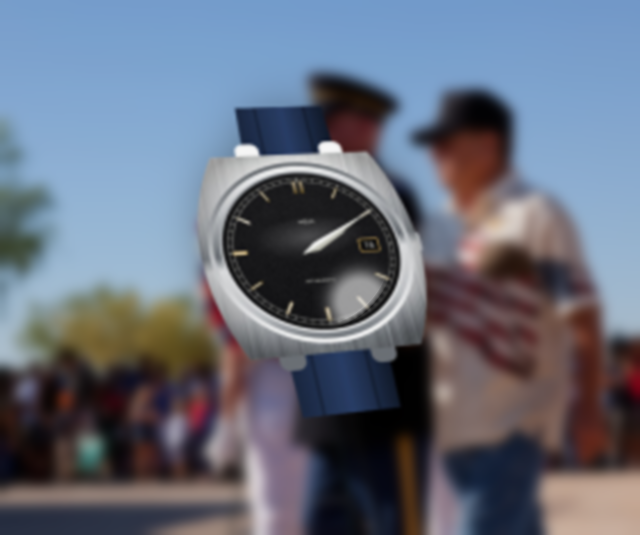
2:10
